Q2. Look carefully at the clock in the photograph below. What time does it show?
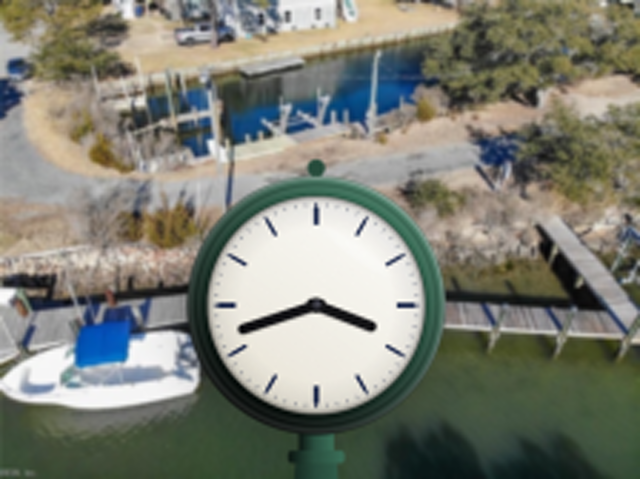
3:42
